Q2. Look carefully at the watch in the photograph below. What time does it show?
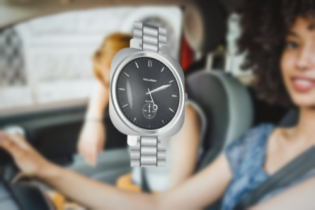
5:11
